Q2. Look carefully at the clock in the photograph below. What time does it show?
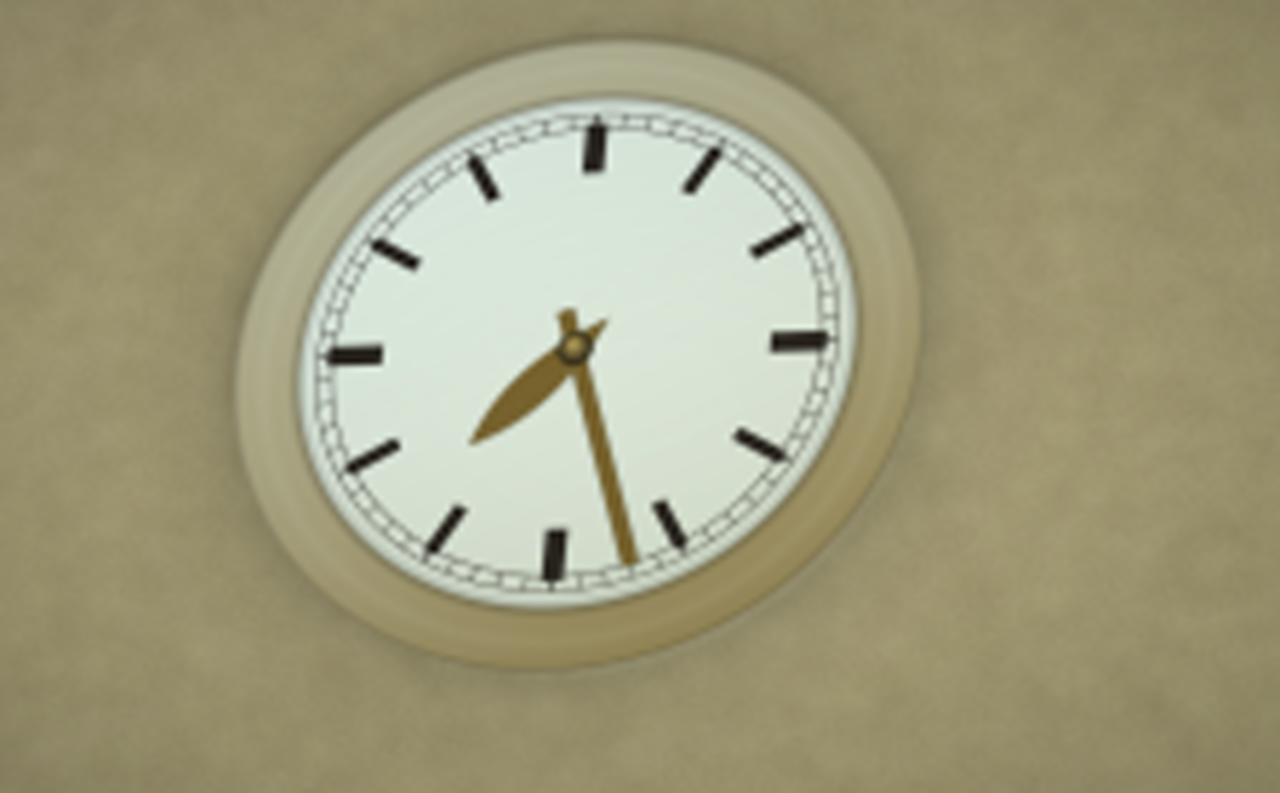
7:27
